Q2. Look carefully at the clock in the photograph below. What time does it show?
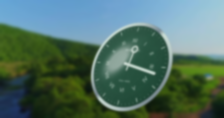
12:17
